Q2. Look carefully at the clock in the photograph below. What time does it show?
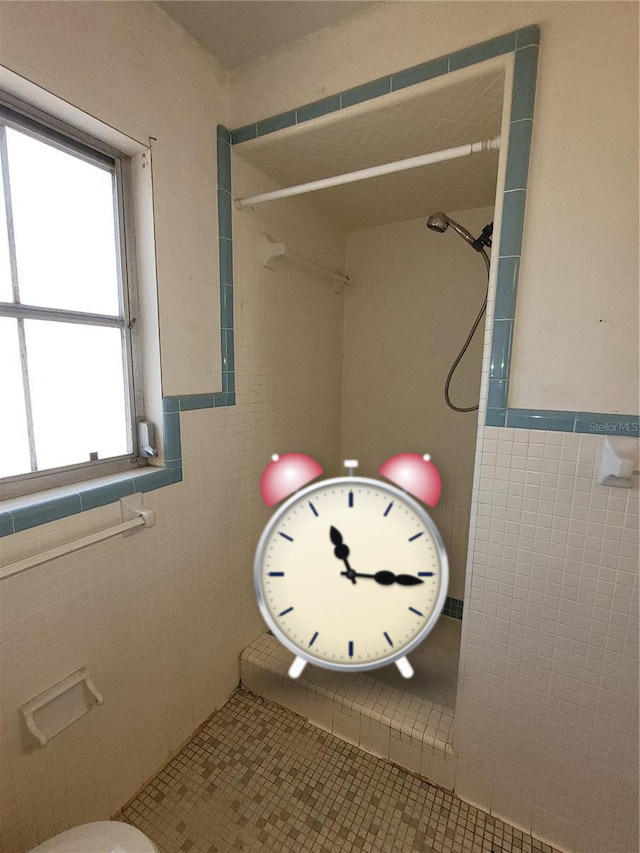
11:16
